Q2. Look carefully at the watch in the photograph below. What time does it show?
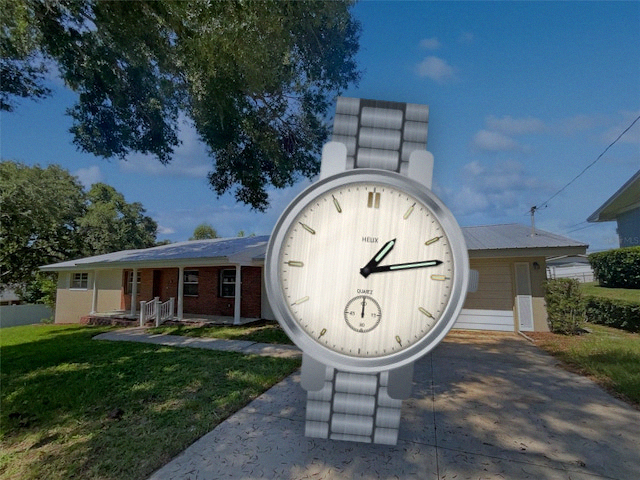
1:13
